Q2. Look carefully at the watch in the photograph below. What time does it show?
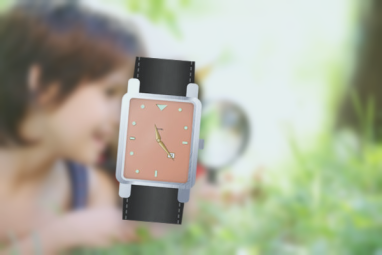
11:23
